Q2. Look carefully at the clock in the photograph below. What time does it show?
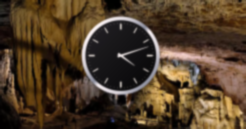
4:12
